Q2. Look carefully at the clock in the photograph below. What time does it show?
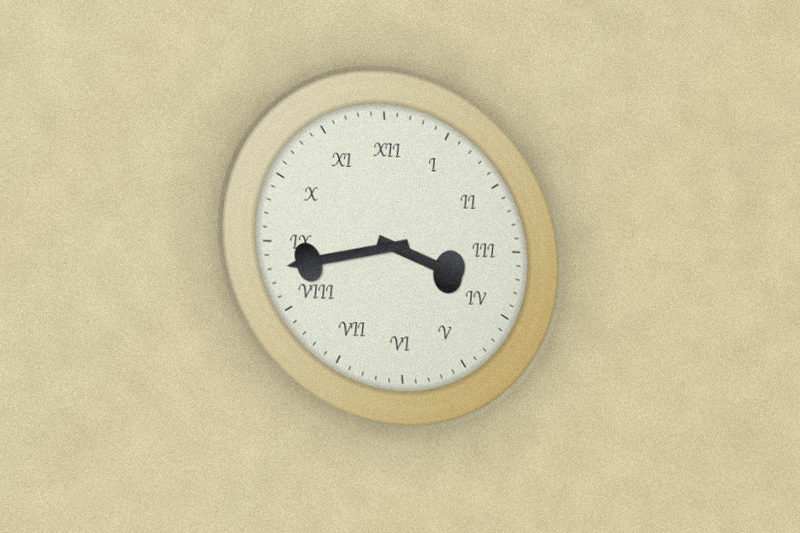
3:43
